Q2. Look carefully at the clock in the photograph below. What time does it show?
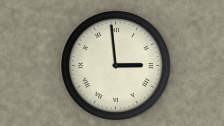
2:59
